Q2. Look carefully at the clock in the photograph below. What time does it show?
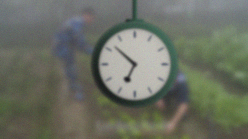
6:52
